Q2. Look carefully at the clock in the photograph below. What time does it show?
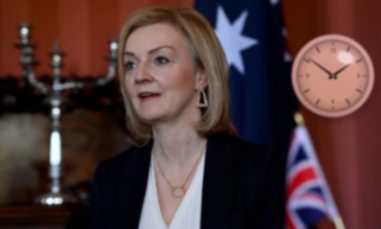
1:51
